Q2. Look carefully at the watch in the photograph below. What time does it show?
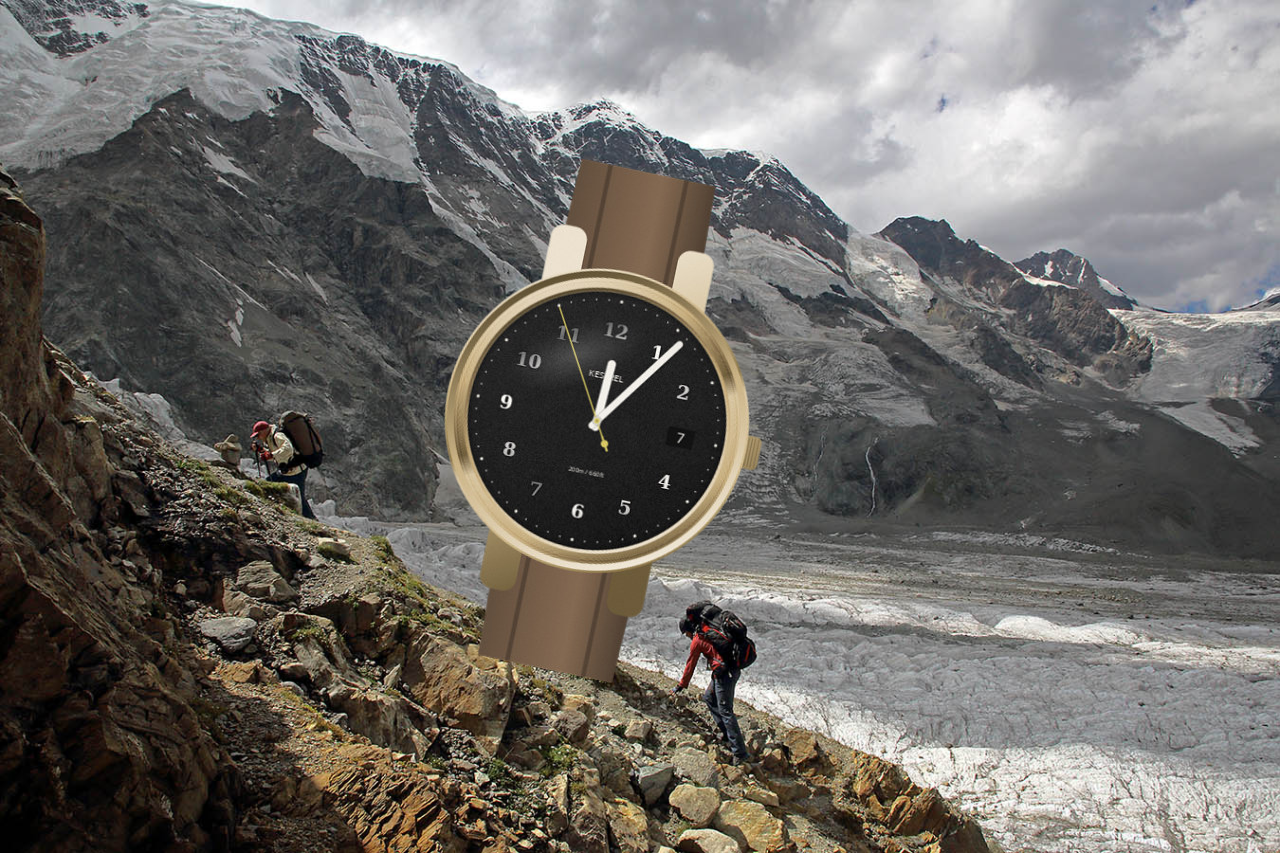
12:05:55
